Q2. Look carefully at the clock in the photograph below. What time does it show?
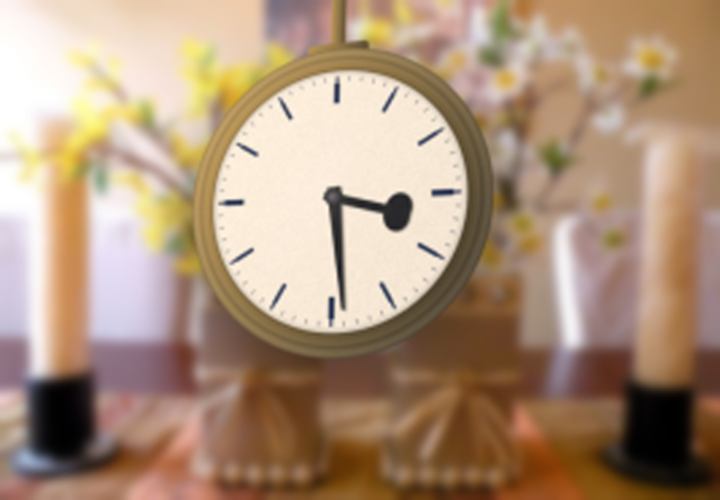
3:29
